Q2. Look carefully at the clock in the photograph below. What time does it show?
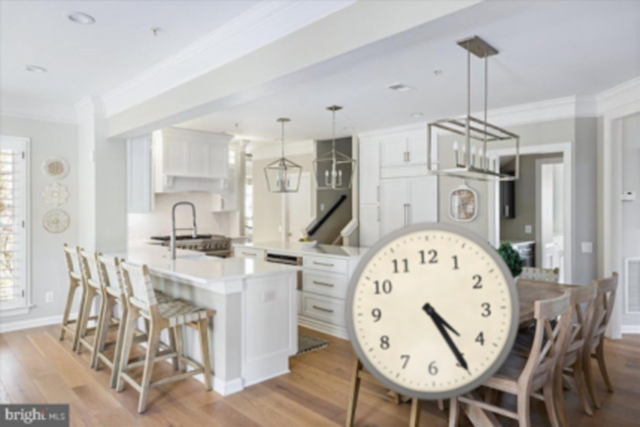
4:25
